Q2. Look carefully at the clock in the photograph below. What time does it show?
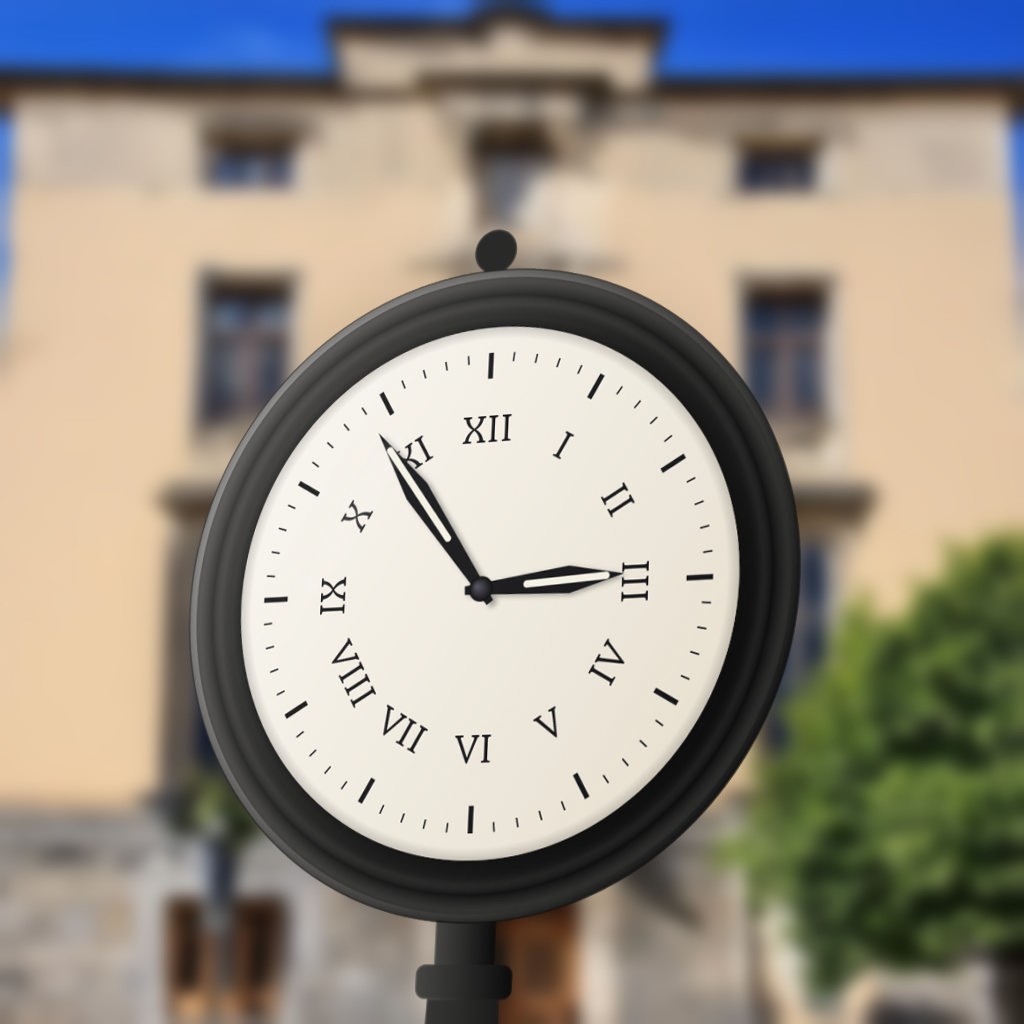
2:54
